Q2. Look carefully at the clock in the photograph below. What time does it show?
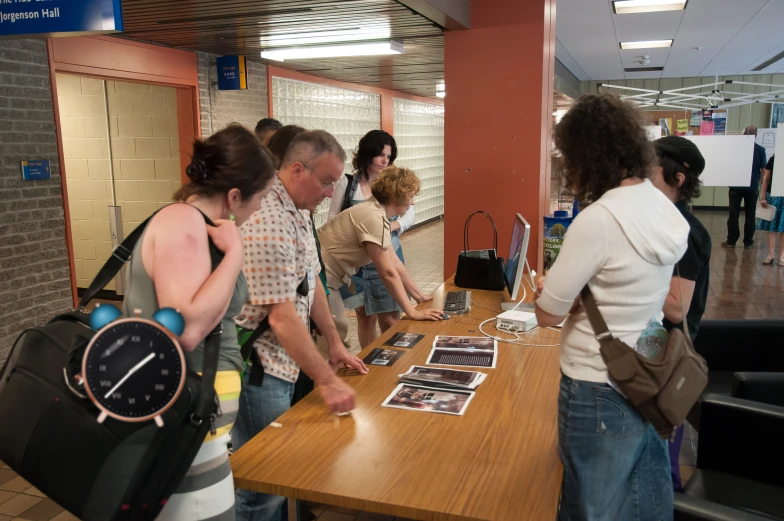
1:37
